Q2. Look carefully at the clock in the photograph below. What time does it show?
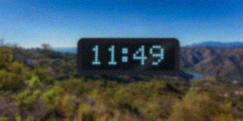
11:49
